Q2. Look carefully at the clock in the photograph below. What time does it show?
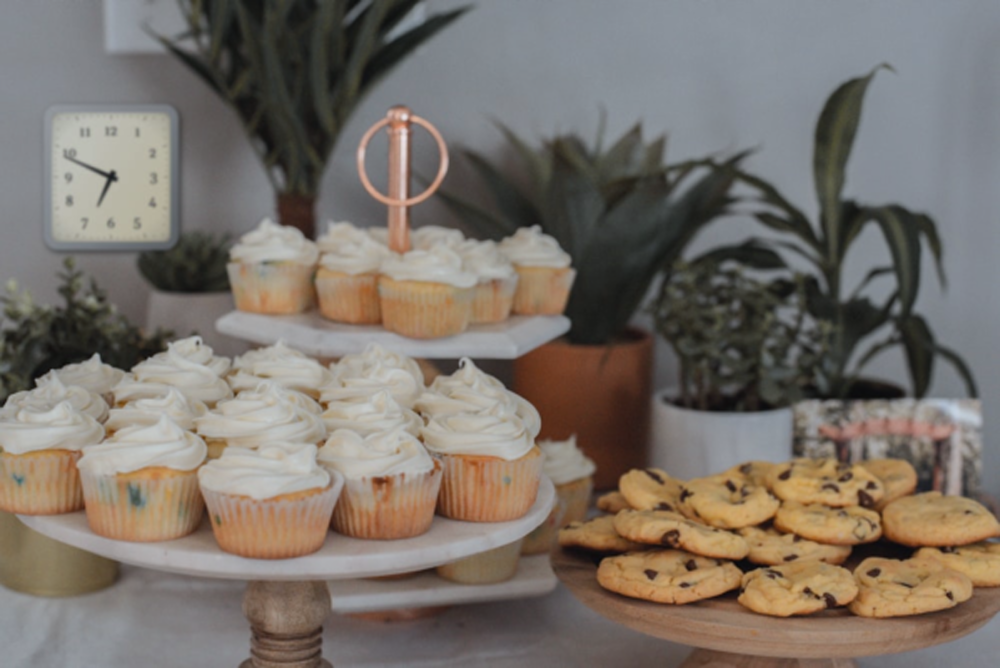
6:49
